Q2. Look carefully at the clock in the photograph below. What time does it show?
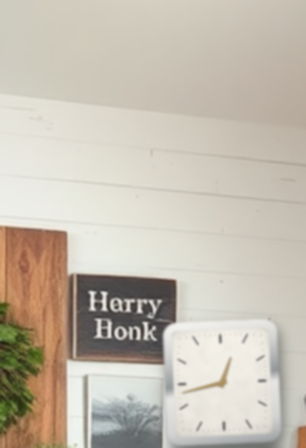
12:43
